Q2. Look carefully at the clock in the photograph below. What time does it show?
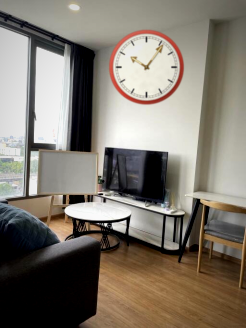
10:06
